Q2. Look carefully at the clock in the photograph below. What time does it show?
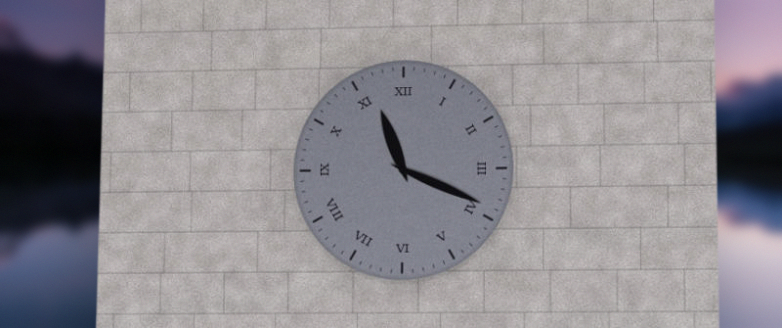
11:19
